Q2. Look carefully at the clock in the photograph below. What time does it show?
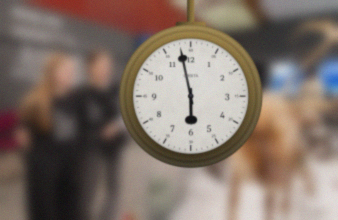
5:58
